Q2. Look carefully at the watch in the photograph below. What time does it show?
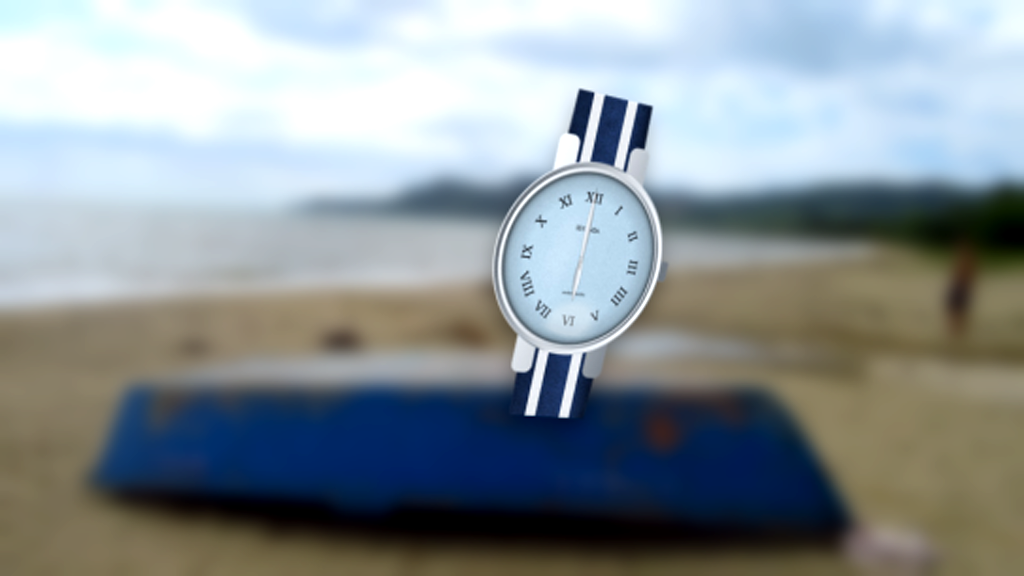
6:00
